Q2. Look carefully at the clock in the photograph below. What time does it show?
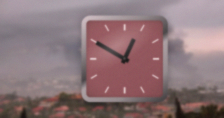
12:50
